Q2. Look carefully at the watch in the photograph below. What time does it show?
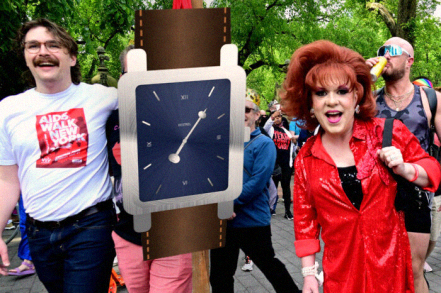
7:06
